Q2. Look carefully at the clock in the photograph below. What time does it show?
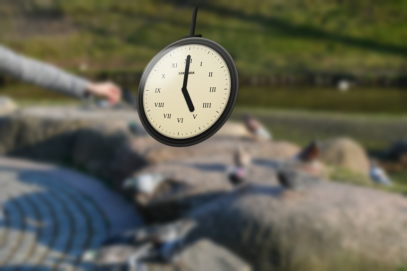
5:00
